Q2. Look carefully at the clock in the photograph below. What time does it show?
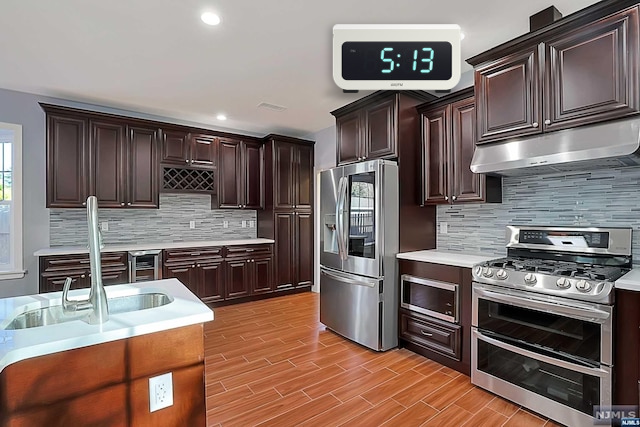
5:13
